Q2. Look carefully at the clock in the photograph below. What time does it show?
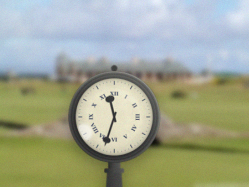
11:33
